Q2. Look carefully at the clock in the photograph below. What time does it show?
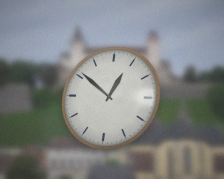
12:51
